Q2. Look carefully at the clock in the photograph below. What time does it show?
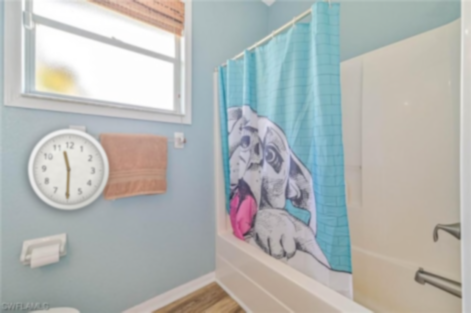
11:30
